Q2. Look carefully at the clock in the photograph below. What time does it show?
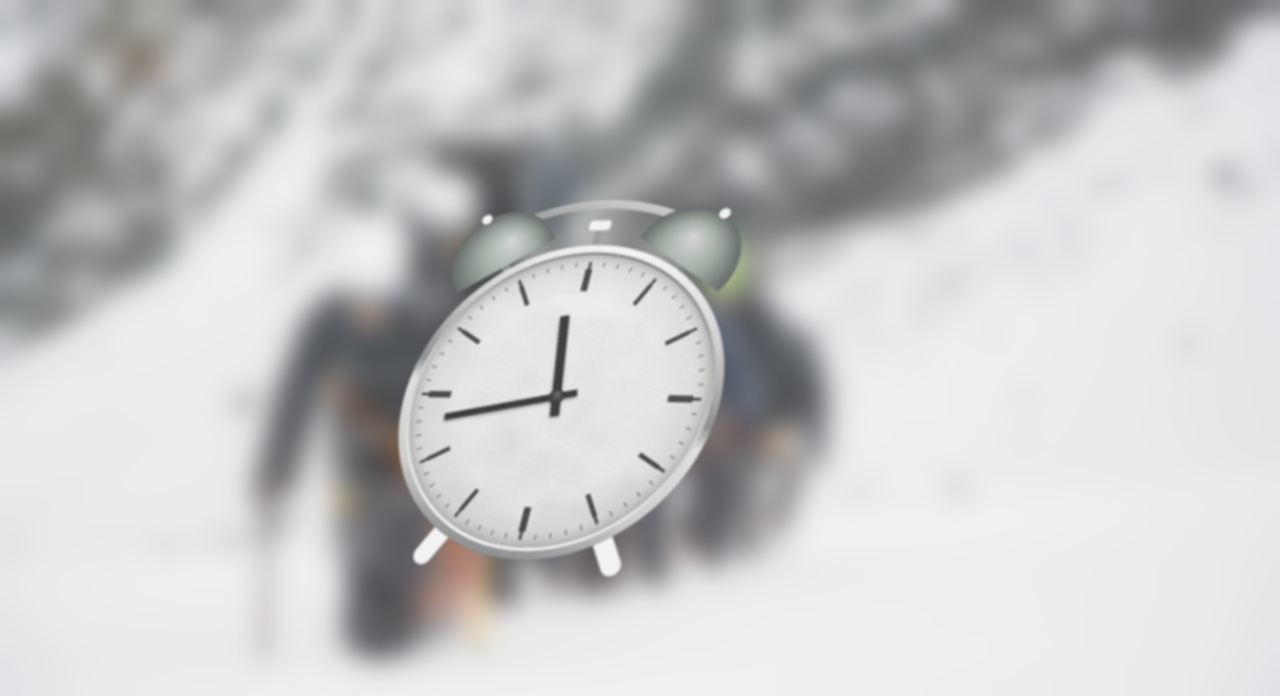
11:43
